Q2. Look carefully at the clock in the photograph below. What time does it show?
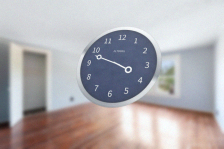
3:48
